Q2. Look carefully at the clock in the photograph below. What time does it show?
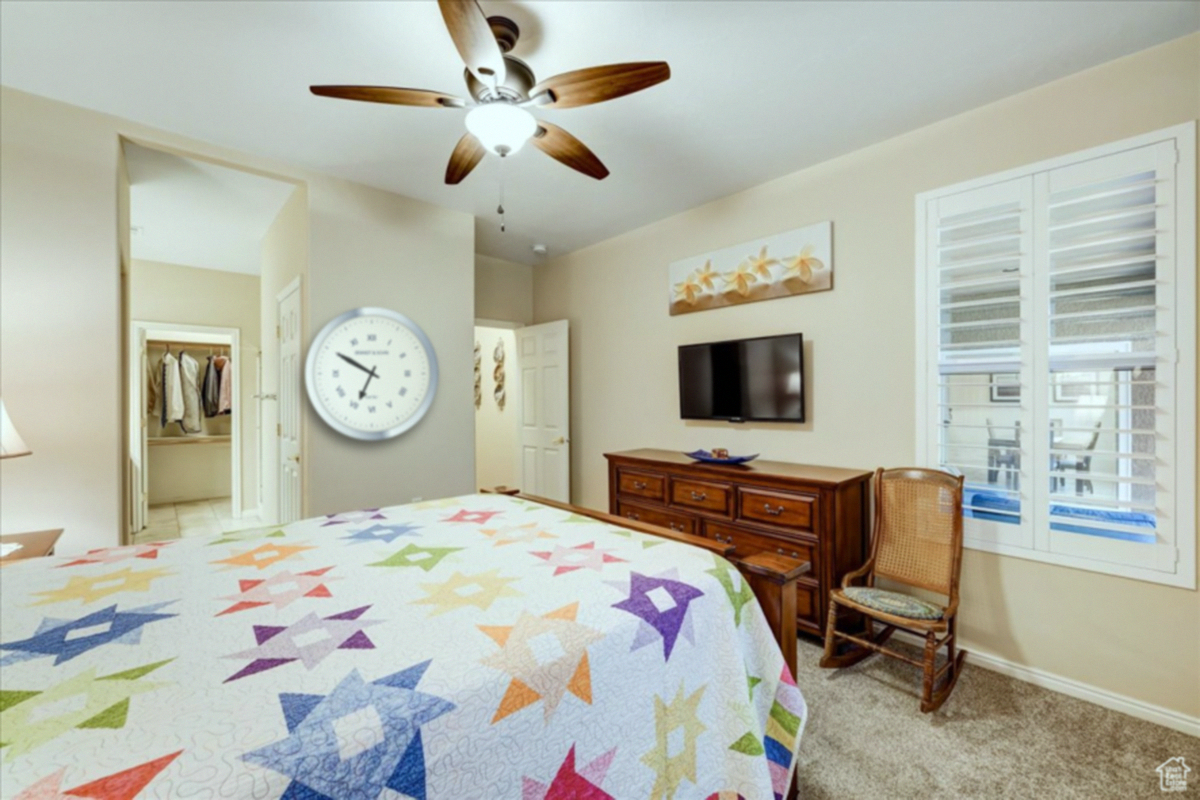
6:50
